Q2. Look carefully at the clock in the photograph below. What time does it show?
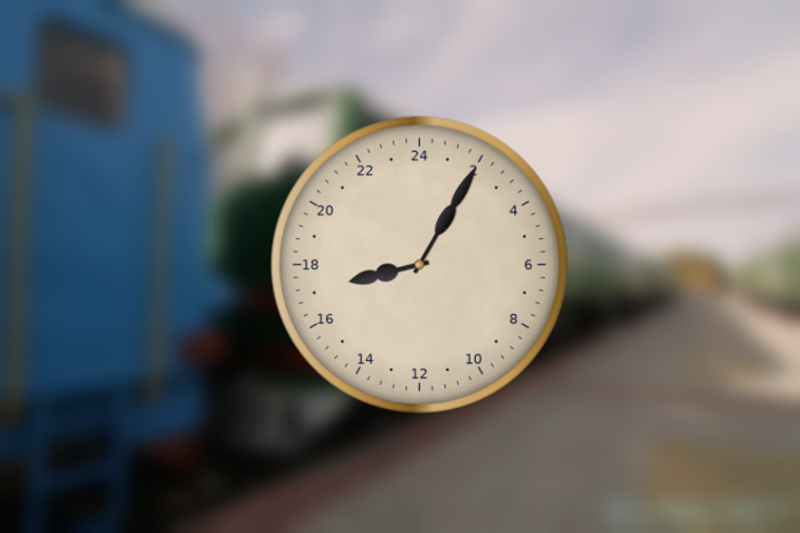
17:05
